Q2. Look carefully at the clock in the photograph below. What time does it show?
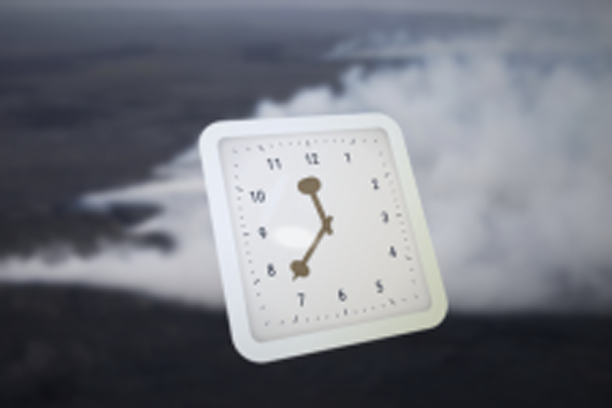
11:37
